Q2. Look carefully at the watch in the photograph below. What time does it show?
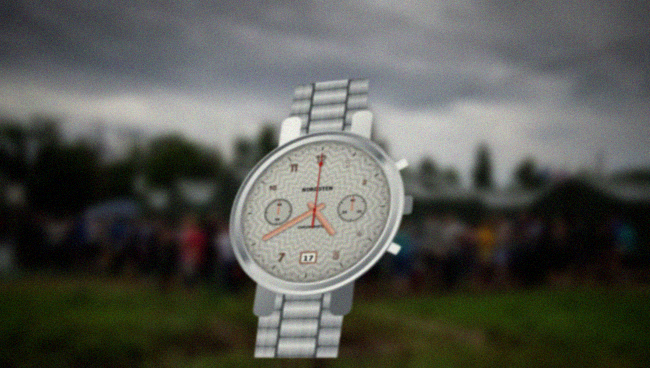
4:40
